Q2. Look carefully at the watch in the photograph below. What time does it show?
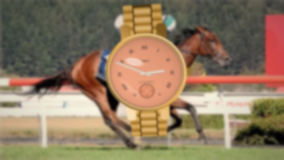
2:49
